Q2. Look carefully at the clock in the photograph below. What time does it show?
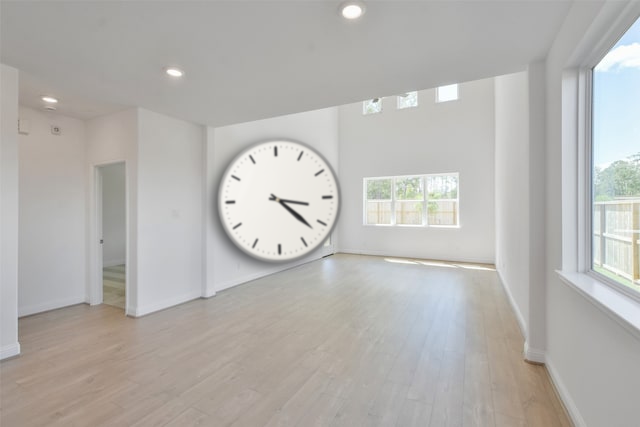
3:22
